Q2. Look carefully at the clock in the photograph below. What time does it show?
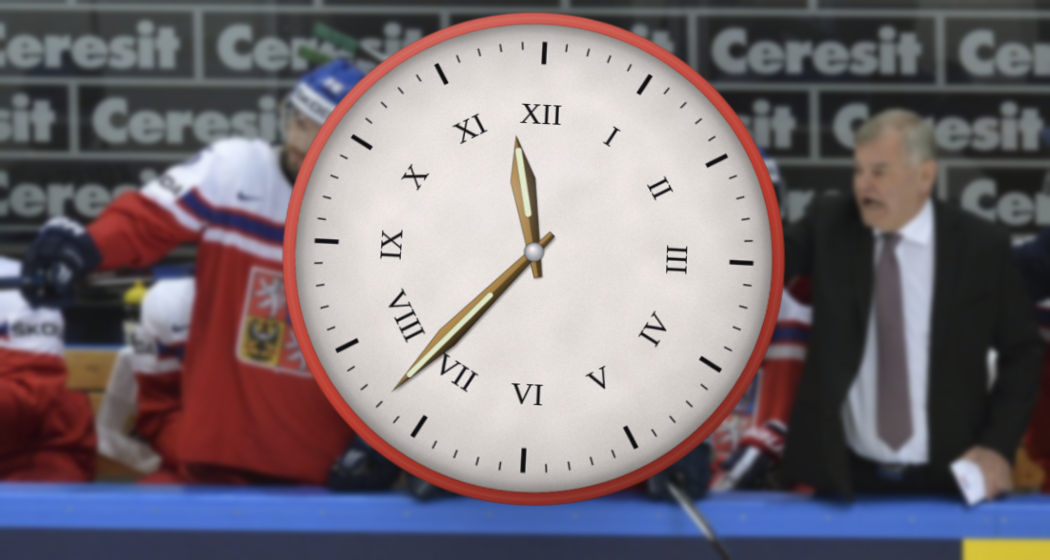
11:37
